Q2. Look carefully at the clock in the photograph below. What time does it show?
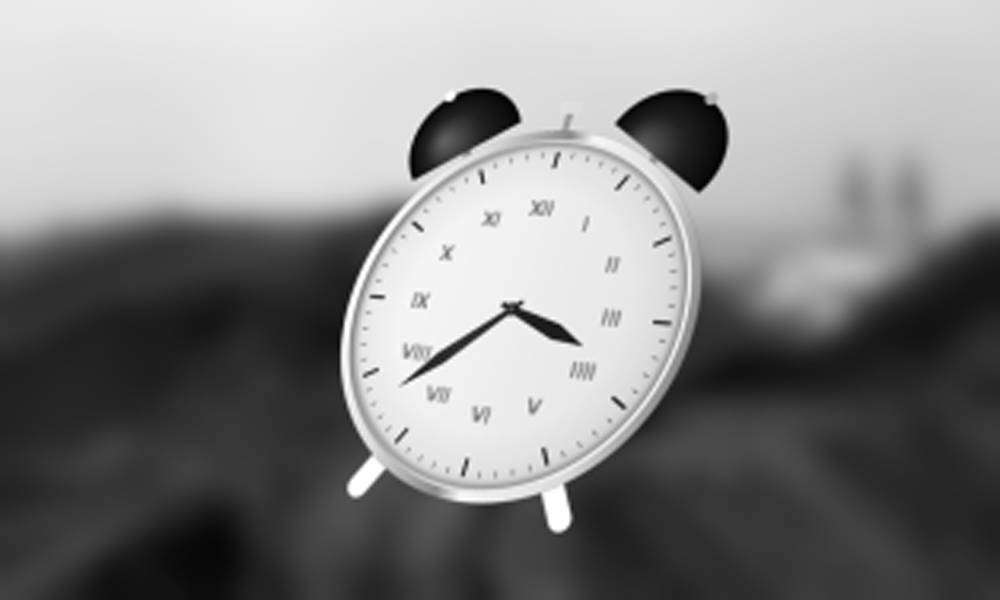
3:38
